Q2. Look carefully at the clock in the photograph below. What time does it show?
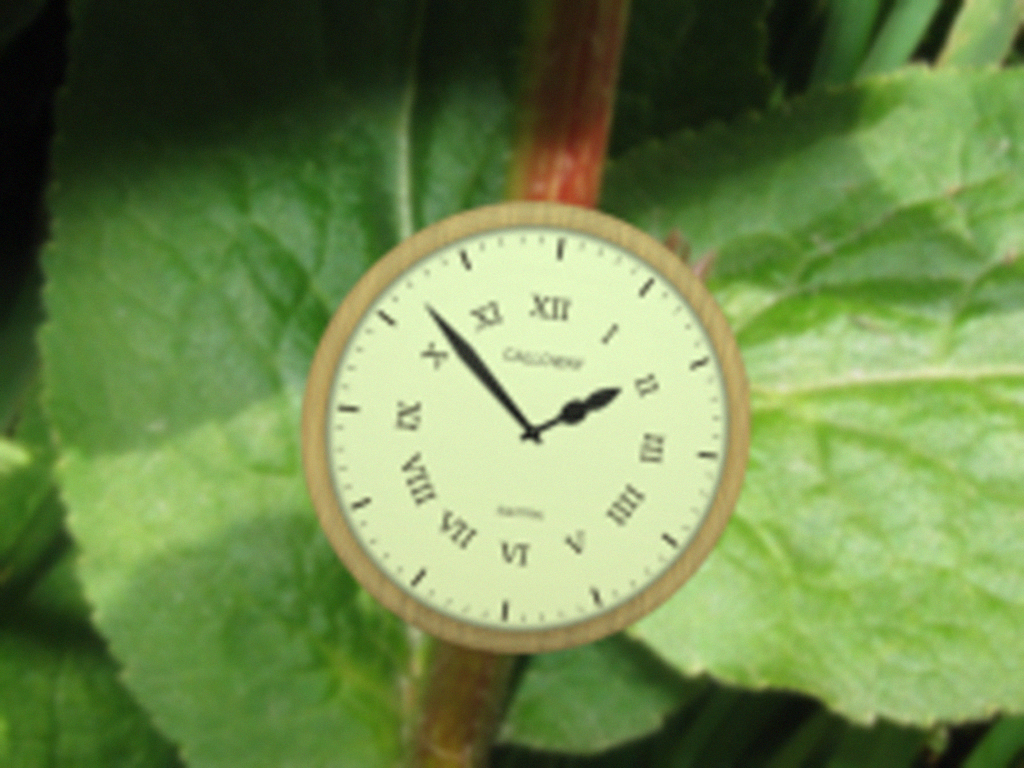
1:52
